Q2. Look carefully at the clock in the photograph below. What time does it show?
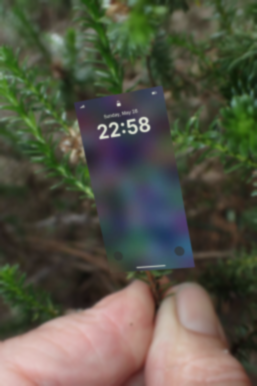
22:58
